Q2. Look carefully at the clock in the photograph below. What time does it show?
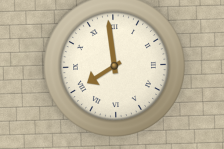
7:59
